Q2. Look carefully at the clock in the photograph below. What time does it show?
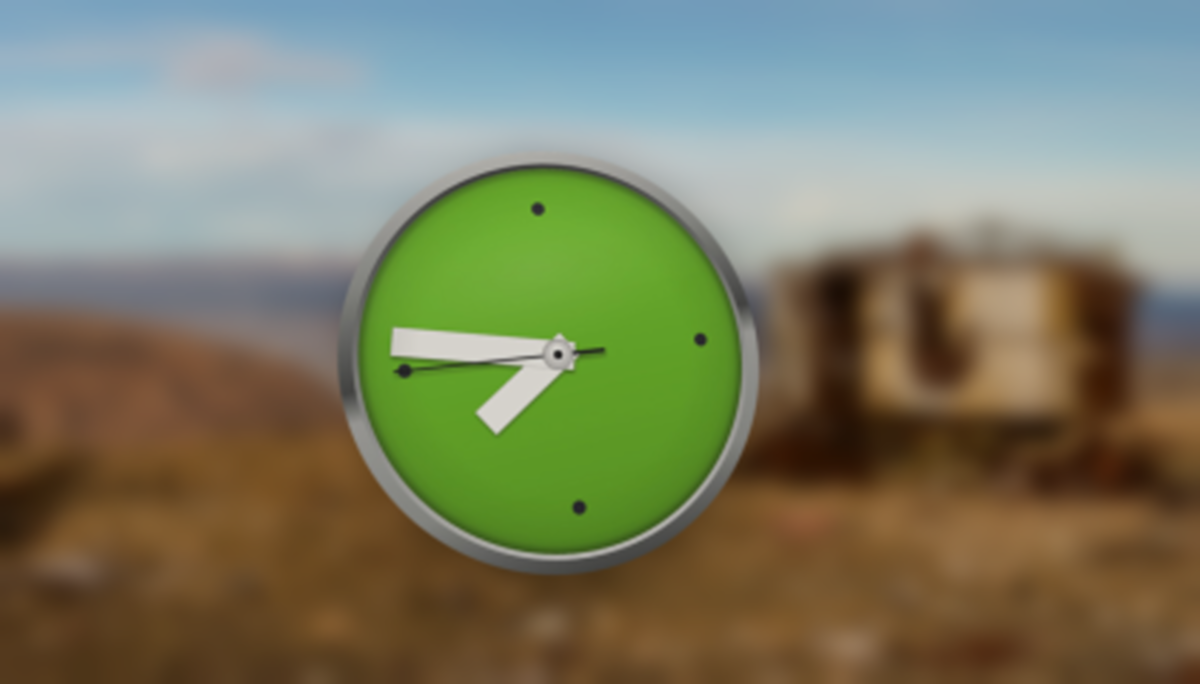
7:46:45
